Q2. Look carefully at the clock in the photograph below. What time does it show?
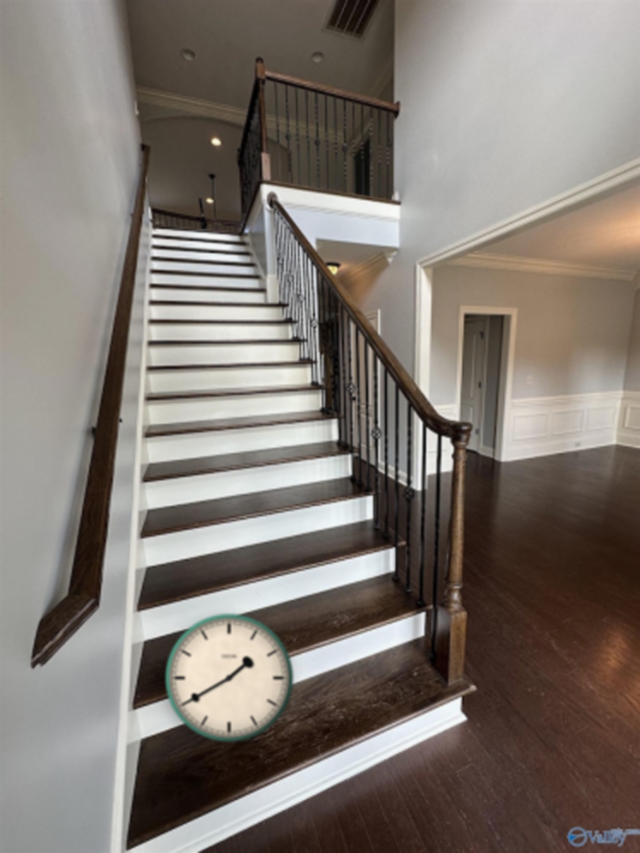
1:40
